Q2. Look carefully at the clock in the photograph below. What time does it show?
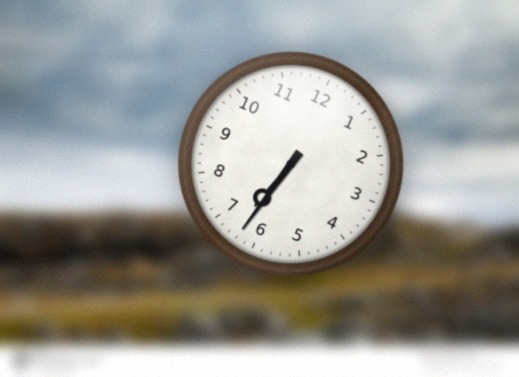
6:32
